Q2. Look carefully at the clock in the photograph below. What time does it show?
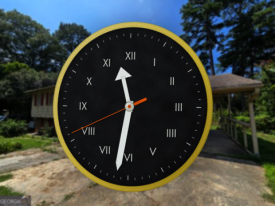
11:31:41
